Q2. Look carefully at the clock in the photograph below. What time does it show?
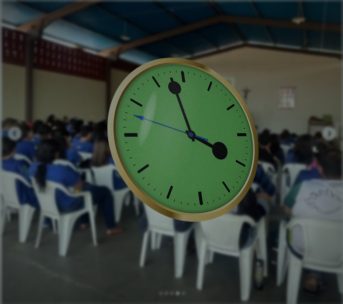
3:57:48
